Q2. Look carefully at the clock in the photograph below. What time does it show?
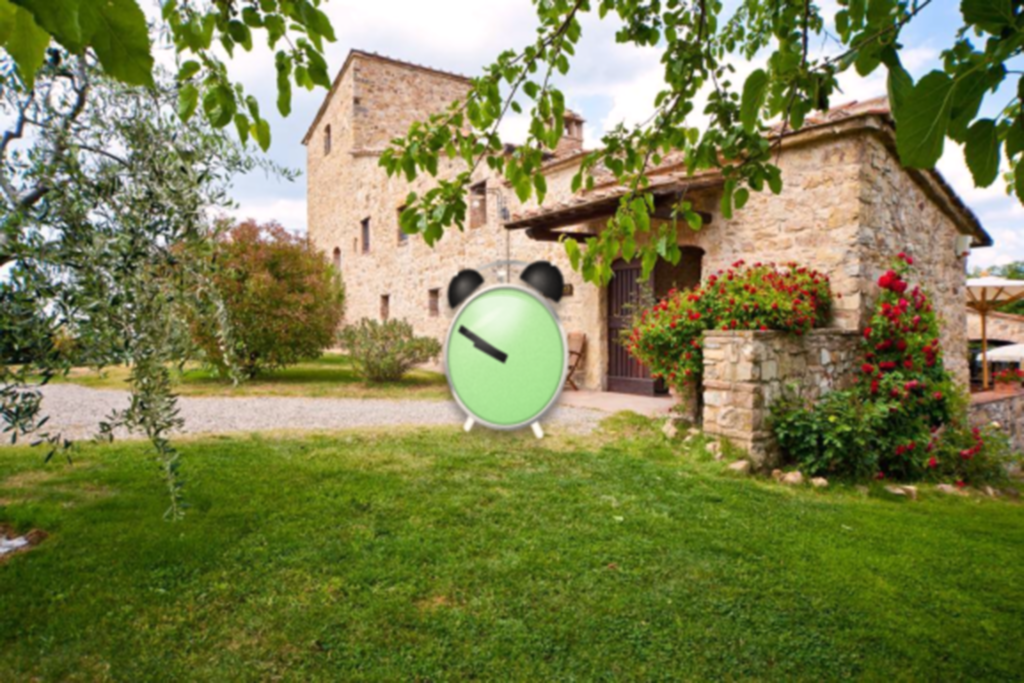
9:50
